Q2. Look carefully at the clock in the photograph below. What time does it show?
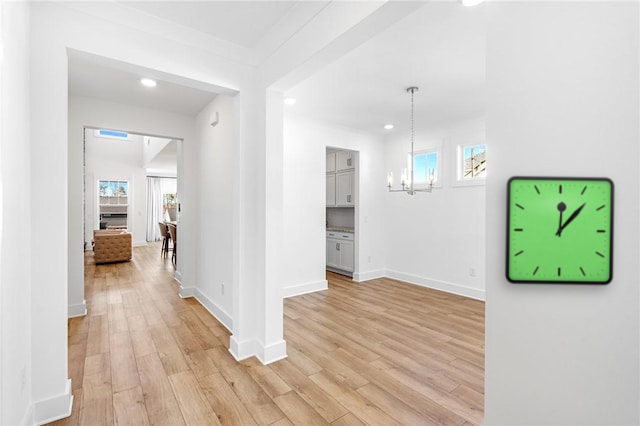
12:07
